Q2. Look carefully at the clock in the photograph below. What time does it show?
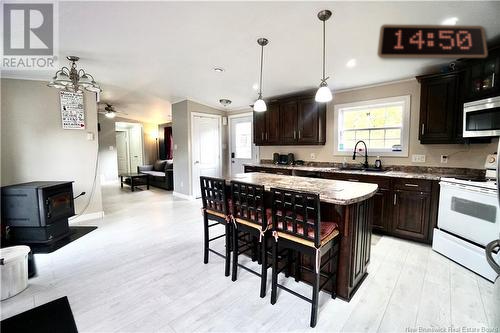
14:50
